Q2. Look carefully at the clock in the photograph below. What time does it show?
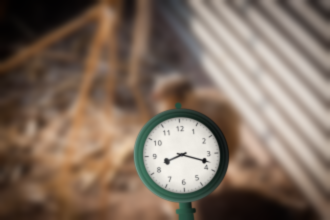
8:18
